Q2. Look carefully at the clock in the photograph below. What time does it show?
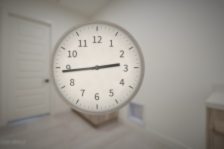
2:44
